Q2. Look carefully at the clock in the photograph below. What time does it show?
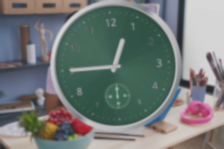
12:45
